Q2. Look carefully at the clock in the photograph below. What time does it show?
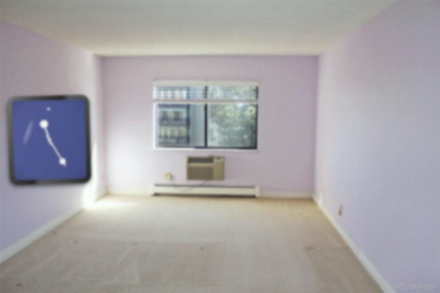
11:25
